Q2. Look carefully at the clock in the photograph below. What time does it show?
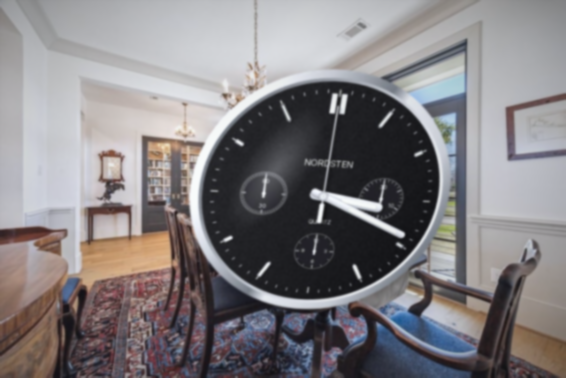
3:19
